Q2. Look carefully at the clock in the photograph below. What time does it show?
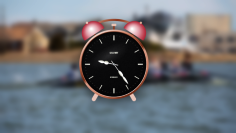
9:24
